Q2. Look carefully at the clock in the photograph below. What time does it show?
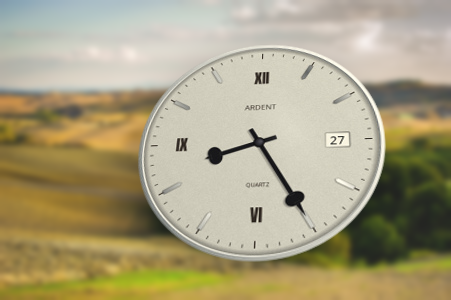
8:25
